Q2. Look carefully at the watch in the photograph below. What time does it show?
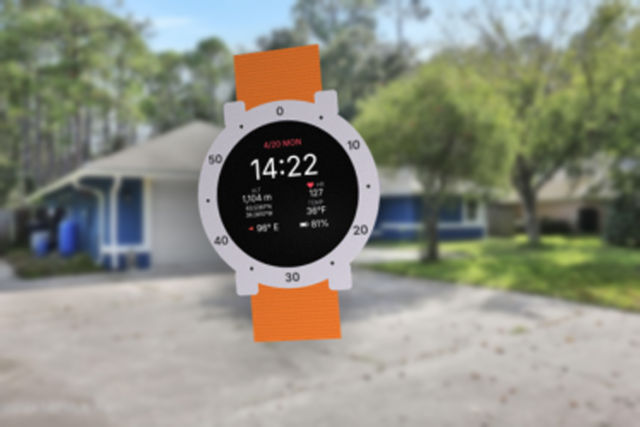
14:22
